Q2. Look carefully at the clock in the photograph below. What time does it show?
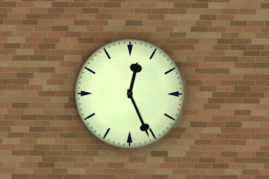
12:26
